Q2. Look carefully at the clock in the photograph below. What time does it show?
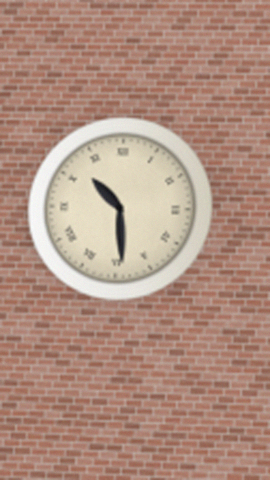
10:29
